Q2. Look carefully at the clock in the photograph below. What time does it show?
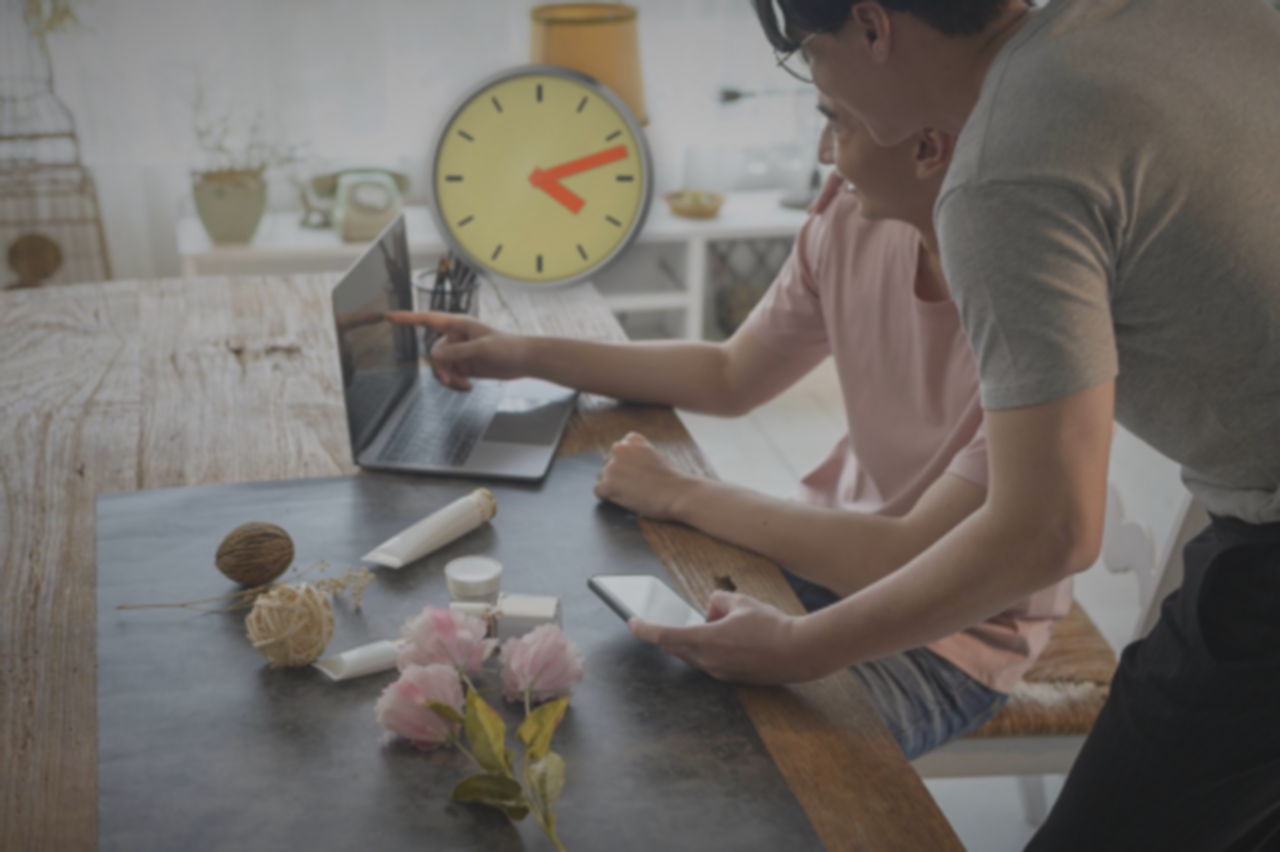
4:12
